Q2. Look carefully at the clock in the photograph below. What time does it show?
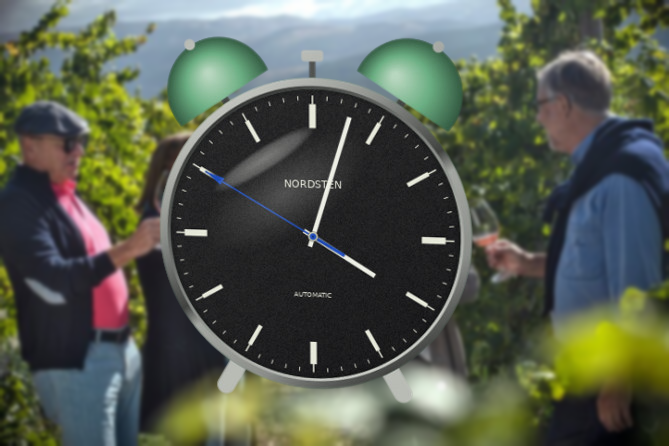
4:02:50
